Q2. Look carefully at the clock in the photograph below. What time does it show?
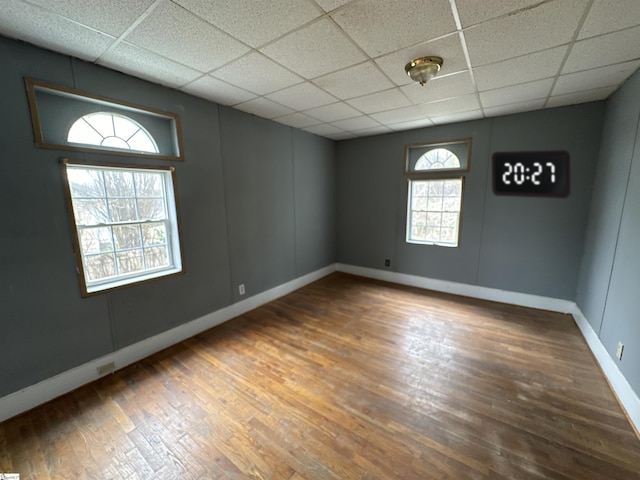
20:27
